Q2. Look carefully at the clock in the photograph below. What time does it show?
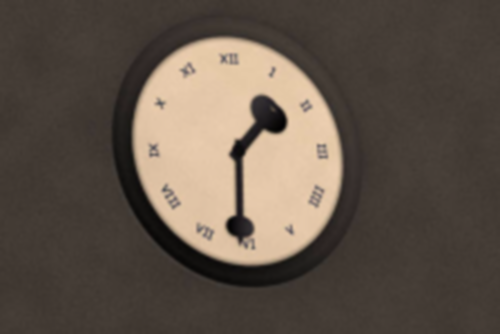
1:31
